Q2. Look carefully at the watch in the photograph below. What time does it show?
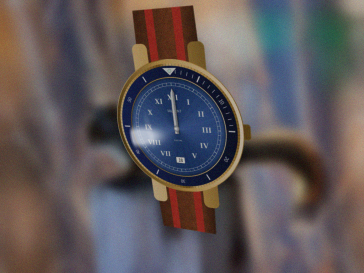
12:00
